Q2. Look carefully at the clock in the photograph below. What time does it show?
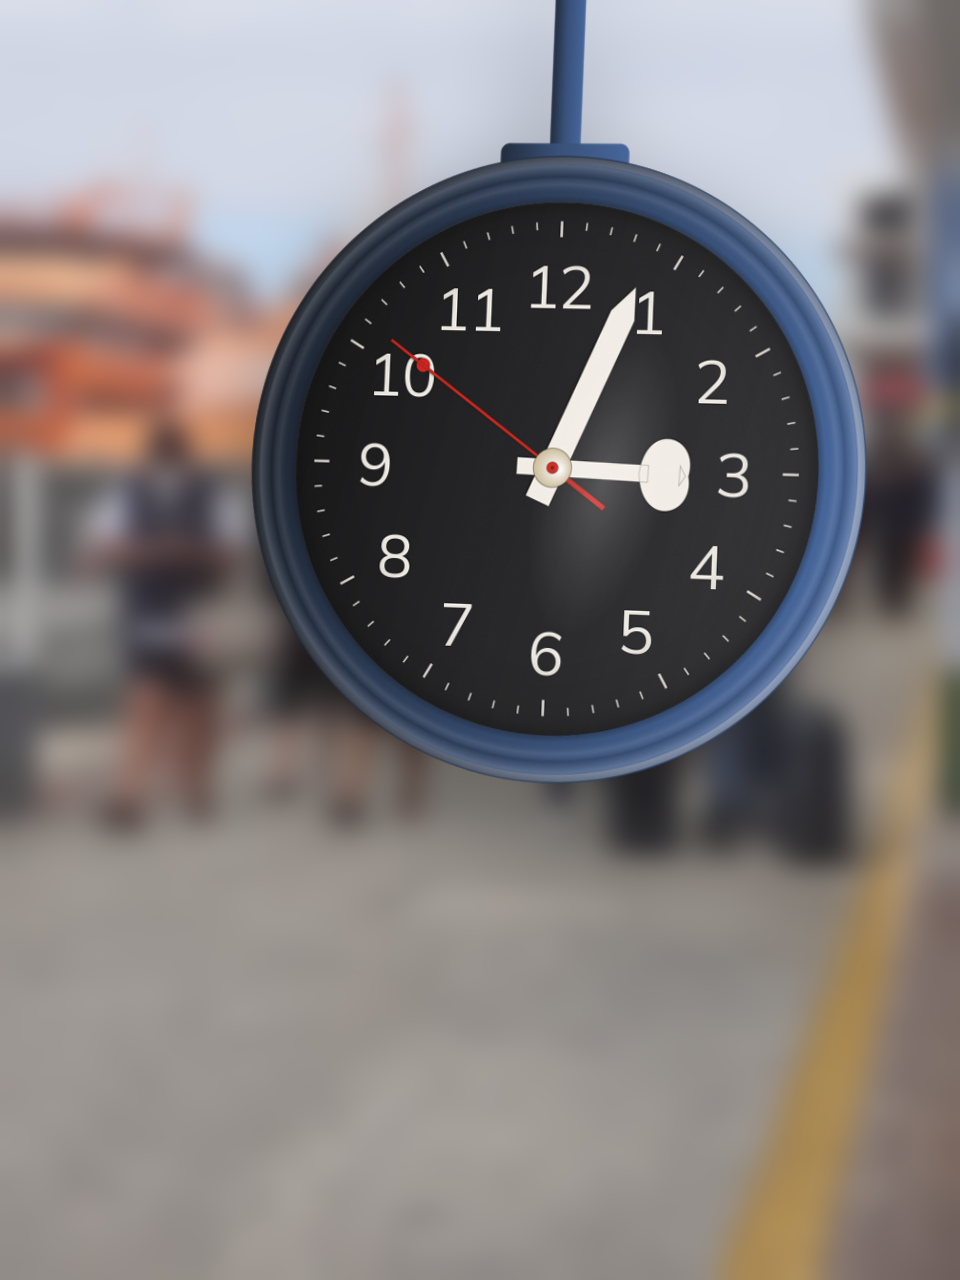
3:03:51
